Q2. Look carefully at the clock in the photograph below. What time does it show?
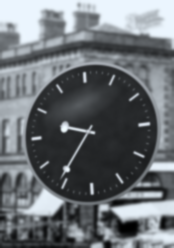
9:36
